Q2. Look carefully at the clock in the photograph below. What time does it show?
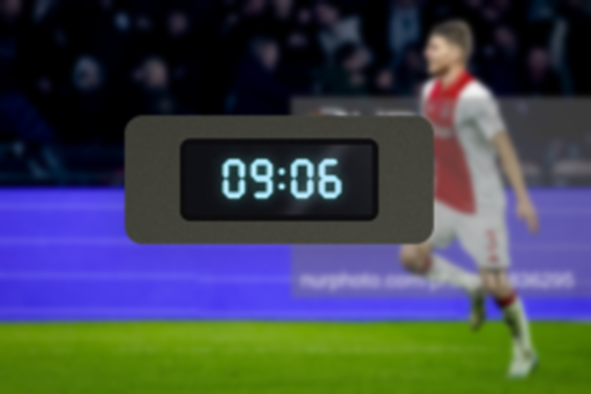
9:06
